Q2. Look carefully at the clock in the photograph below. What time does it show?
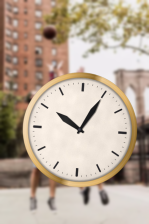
10:05
